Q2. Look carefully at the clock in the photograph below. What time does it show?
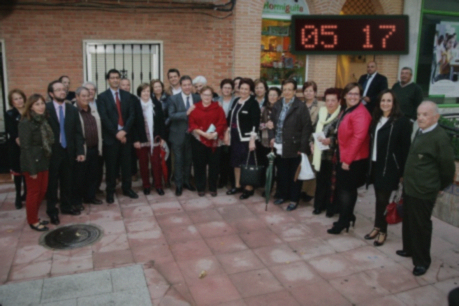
5:17
